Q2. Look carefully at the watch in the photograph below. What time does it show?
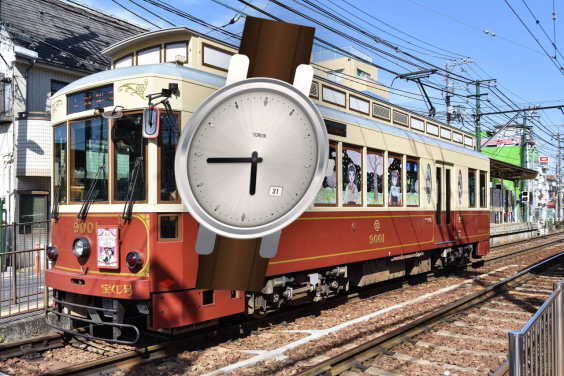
5:44
